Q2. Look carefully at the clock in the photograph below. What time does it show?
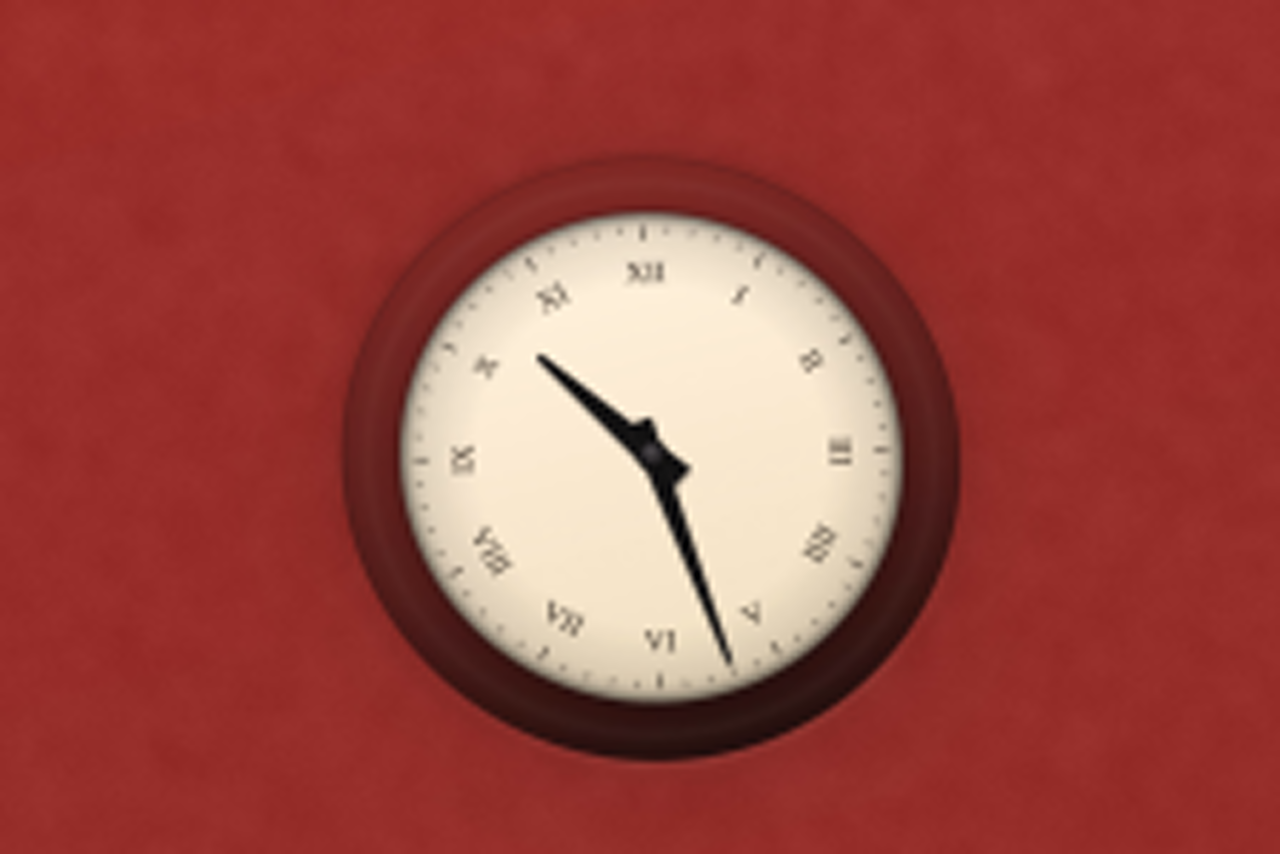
10:27
